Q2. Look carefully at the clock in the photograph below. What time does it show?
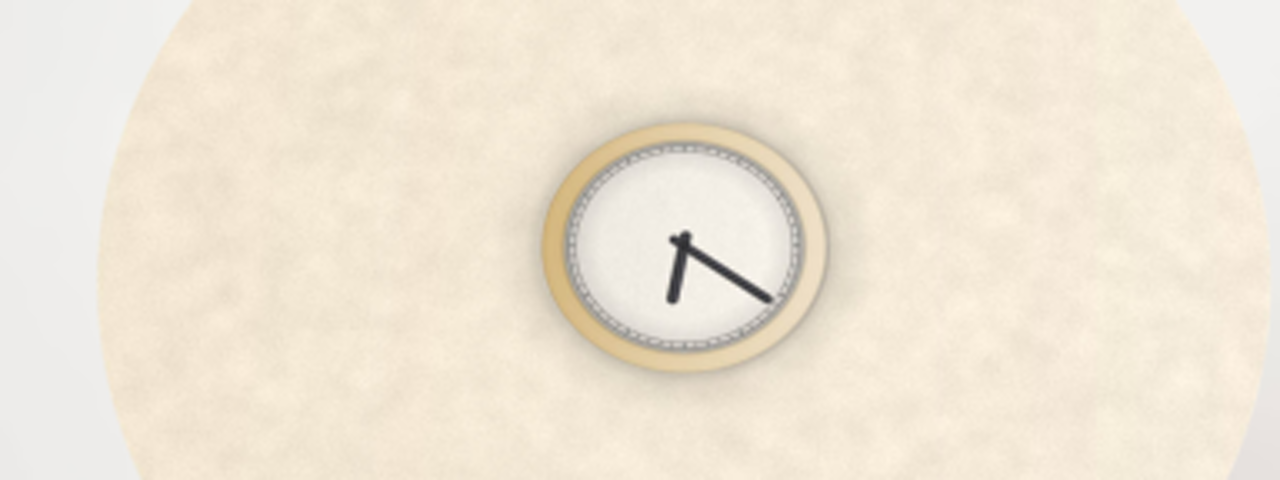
6:21
